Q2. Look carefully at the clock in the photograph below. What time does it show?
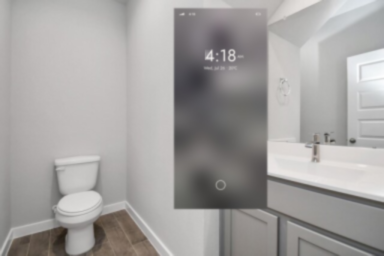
4:18
